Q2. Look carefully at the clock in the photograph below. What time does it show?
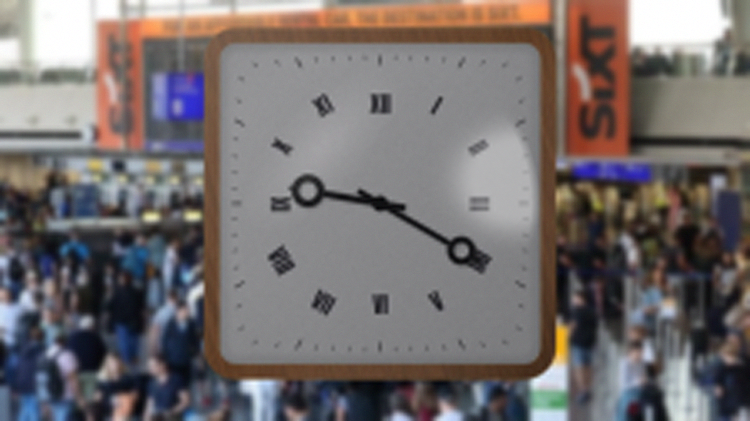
9:20
